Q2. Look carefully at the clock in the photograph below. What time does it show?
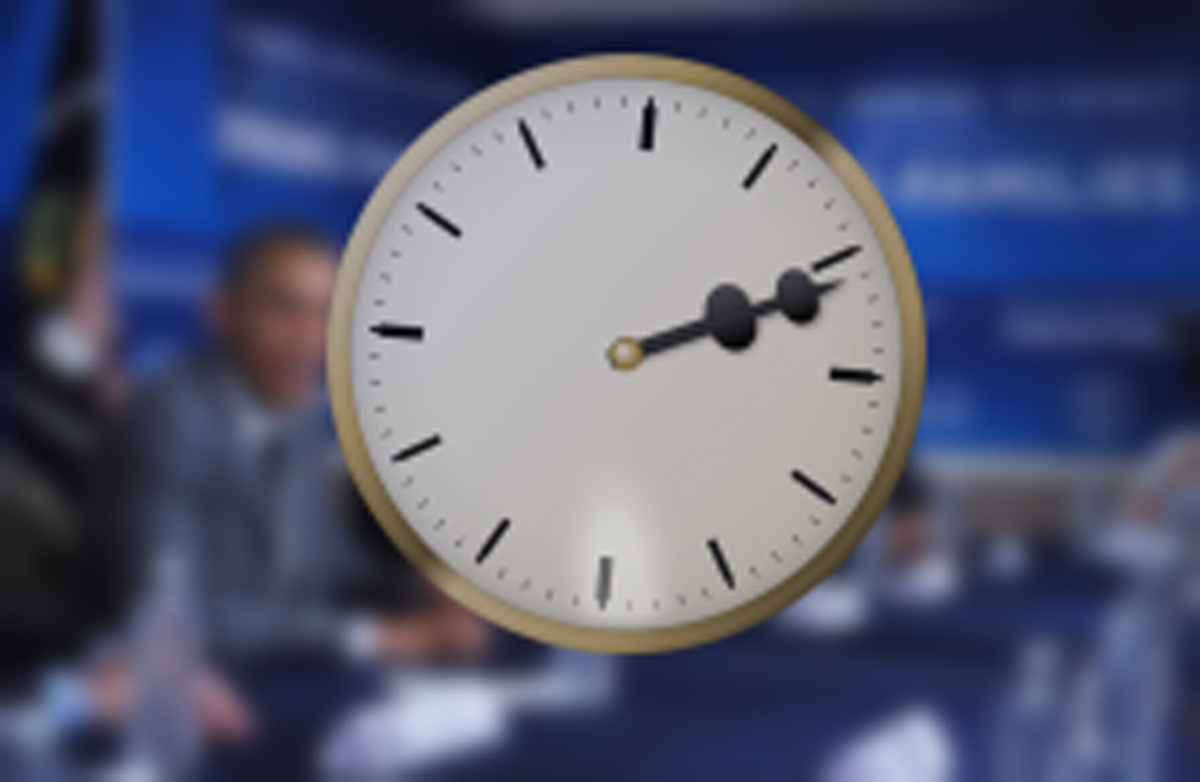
2:11
